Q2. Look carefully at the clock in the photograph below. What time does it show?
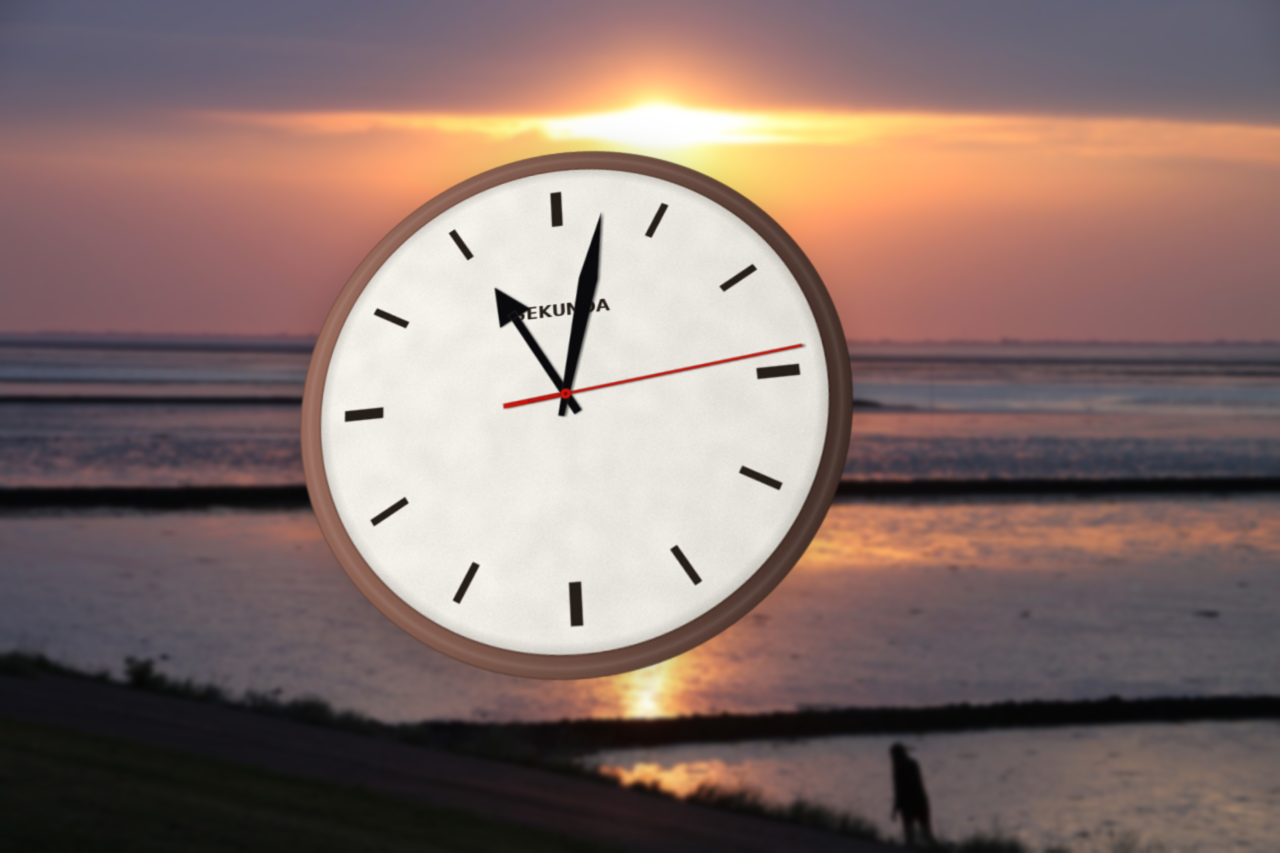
11:02:14
